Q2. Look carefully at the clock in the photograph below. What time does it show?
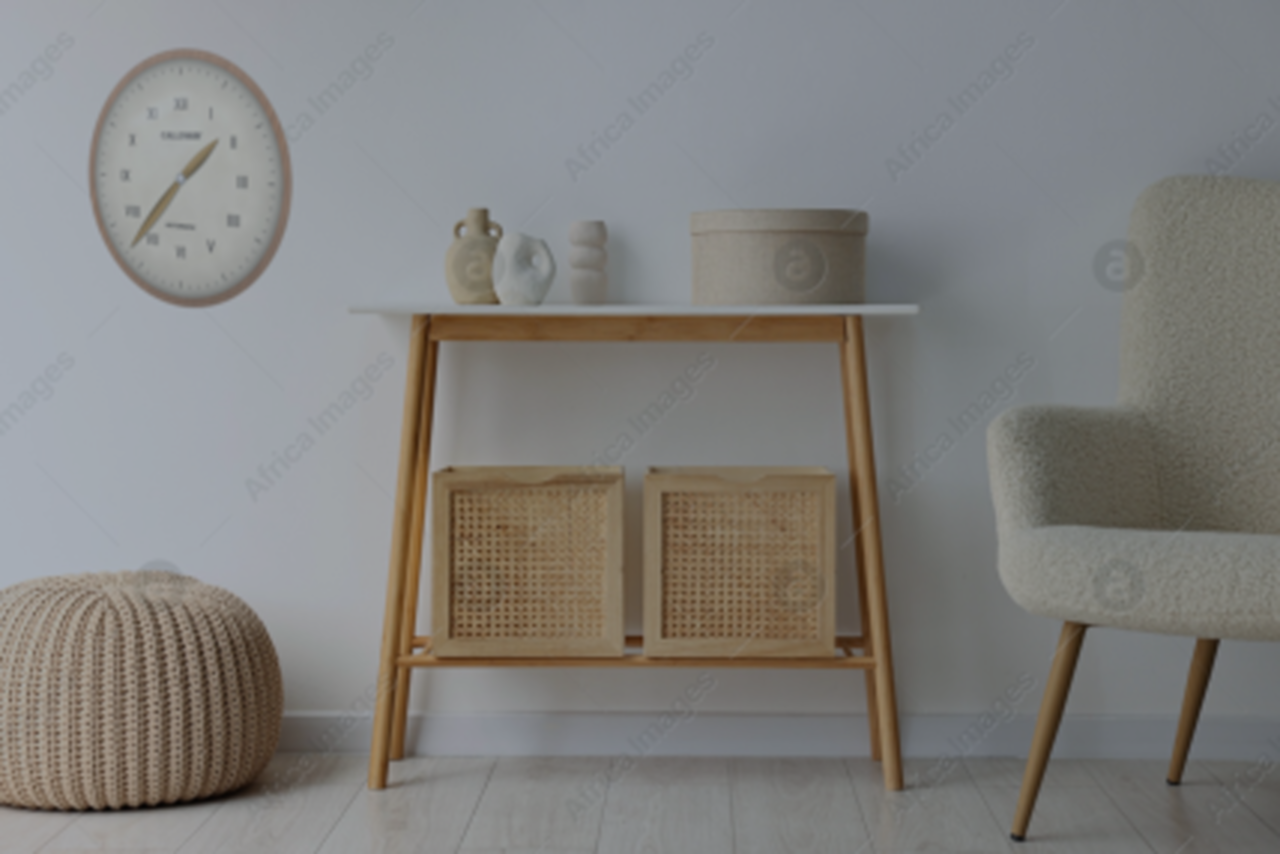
1:37
